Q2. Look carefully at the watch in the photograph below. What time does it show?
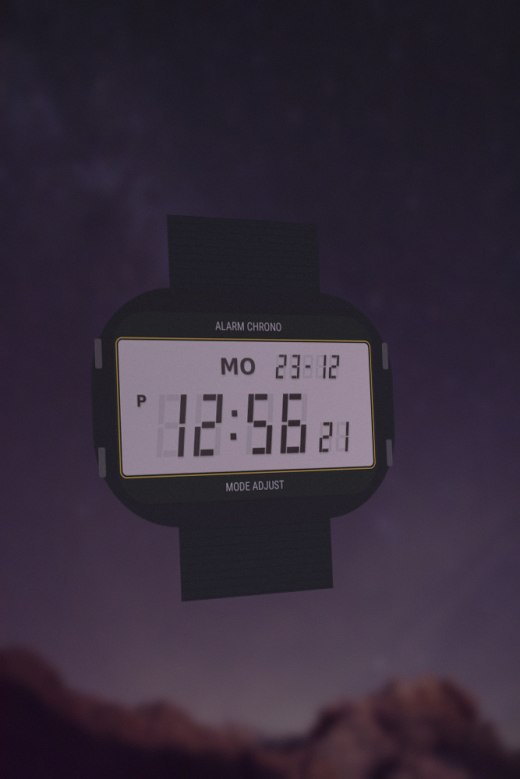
12:56:21
